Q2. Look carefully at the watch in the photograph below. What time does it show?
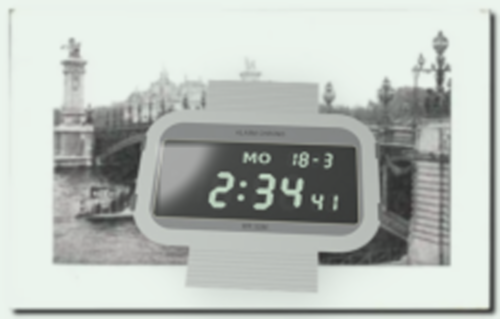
2:34:41
